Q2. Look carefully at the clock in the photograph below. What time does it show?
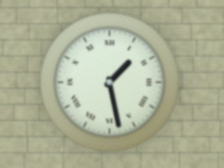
1:28
